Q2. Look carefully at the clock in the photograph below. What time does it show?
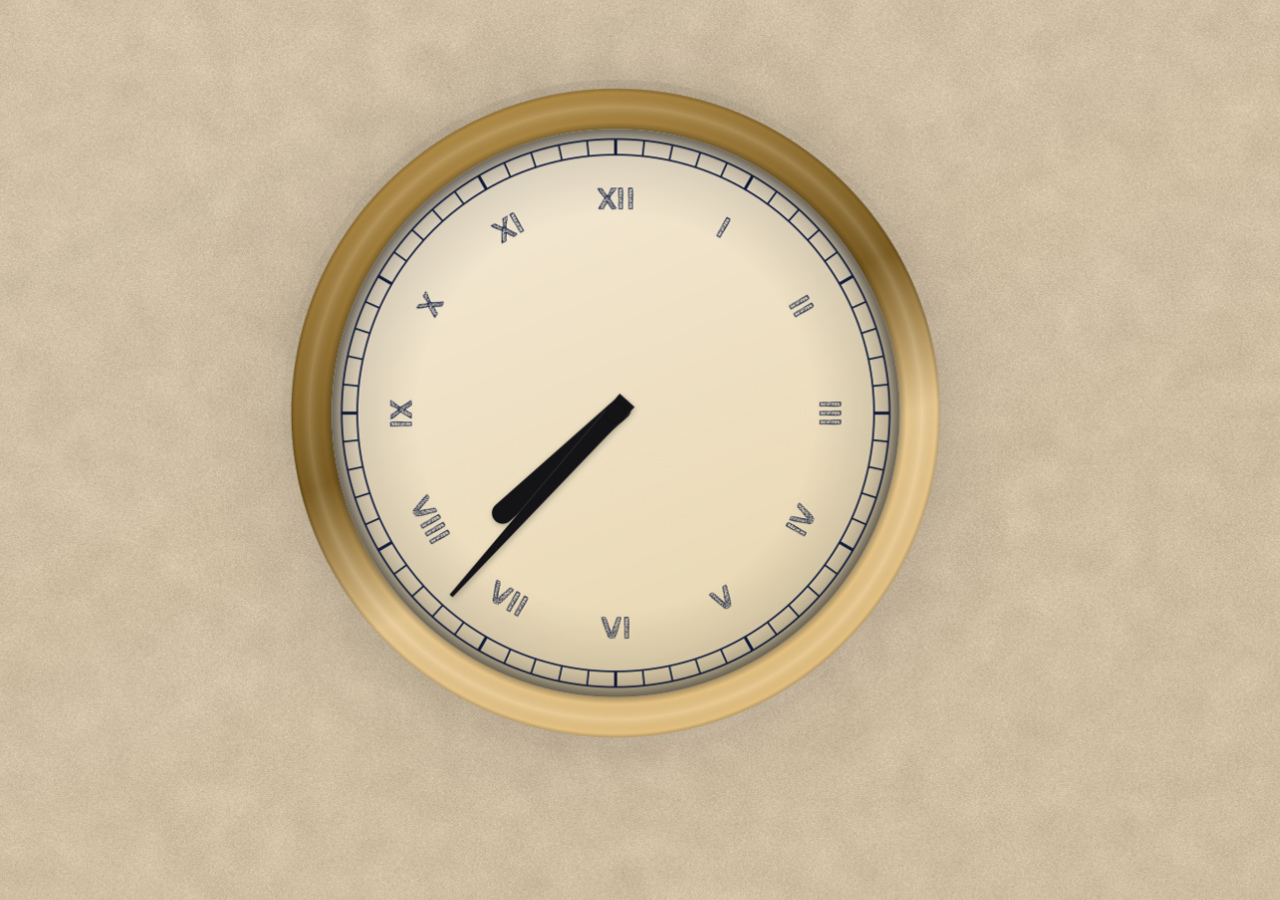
7:37
